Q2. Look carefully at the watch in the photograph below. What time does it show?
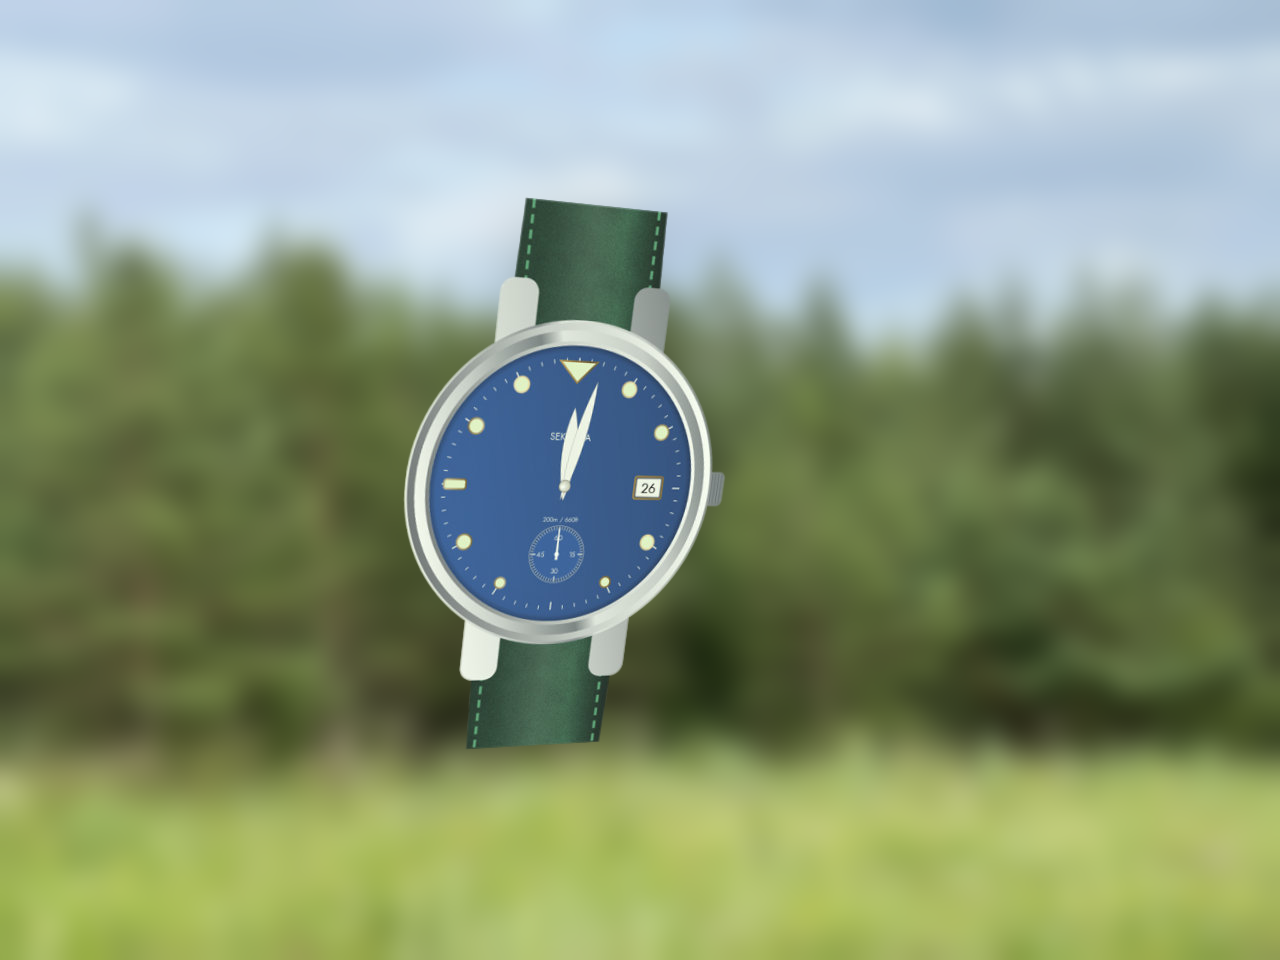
12:02
